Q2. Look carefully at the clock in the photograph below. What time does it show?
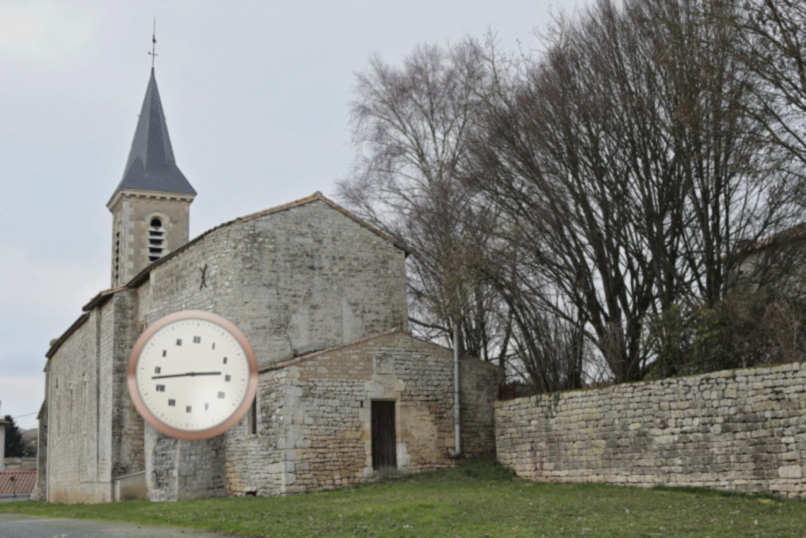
2:43
